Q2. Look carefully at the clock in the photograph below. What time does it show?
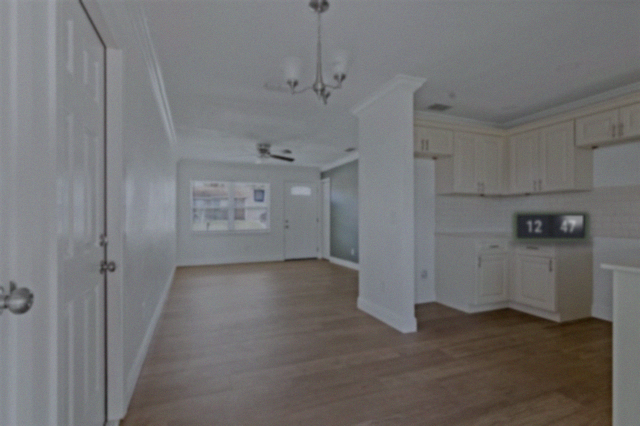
12:47
